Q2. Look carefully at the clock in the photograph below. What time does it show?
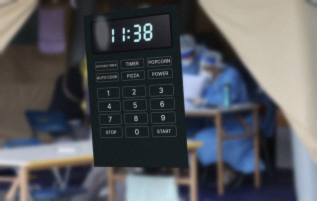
11:38
